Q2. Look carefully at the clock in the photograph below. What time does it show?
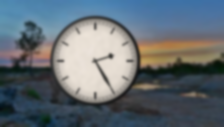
2:25
